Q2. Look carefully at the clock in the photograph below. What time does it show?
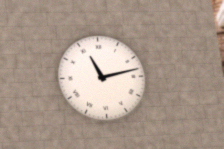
11:13
